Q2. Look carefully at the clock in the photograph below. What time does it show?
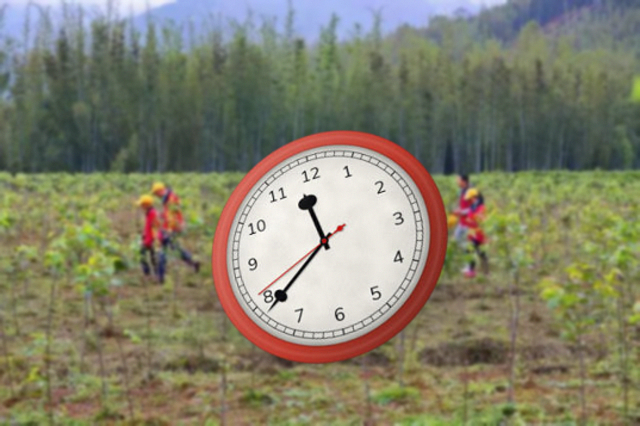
11:38:41
